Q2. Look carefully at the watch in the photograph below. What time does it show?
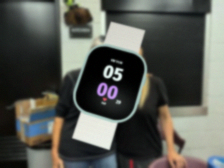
5:00
